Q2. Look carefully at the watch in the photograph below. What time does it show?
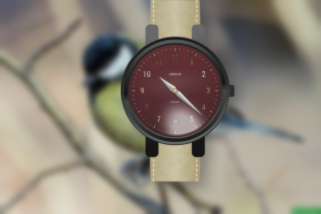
10:22
